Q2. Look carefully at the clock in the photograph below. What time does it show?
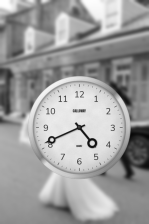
4:41
